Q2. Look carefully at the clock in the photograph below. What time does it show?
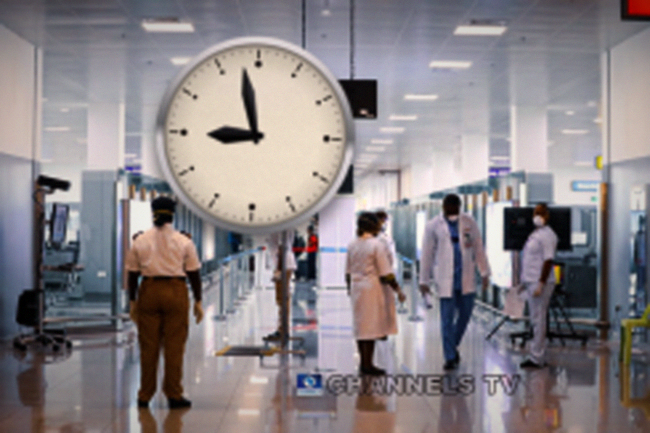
8:58
